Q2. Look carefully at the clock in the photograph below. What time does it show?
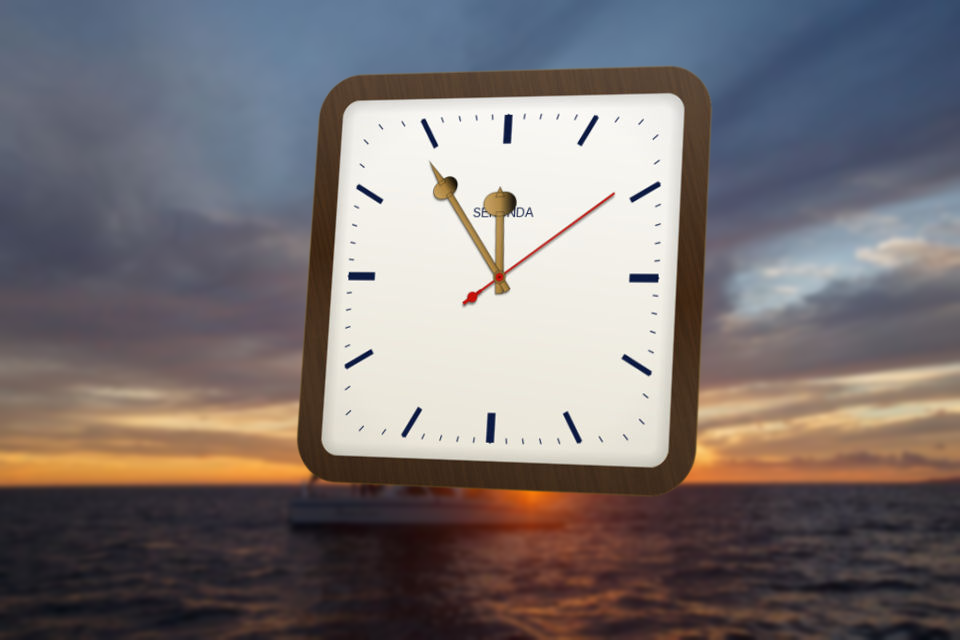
11:54:09
